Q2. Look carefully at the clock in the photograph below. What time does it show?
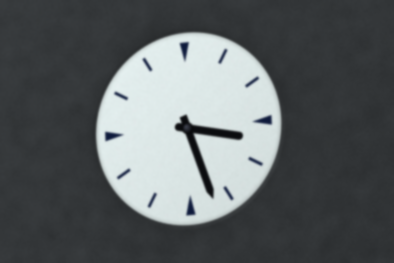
3:27
